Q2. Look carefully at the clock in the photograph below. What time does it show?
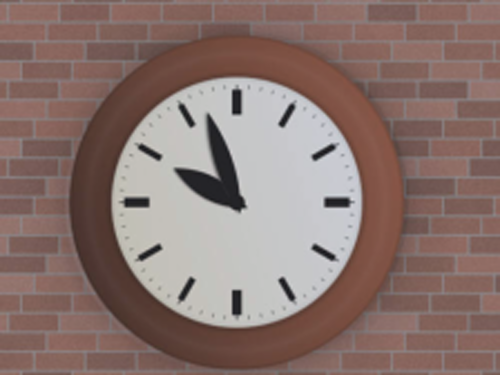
9:57
